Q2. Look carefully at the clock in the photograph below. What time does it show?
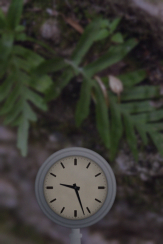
9:27
